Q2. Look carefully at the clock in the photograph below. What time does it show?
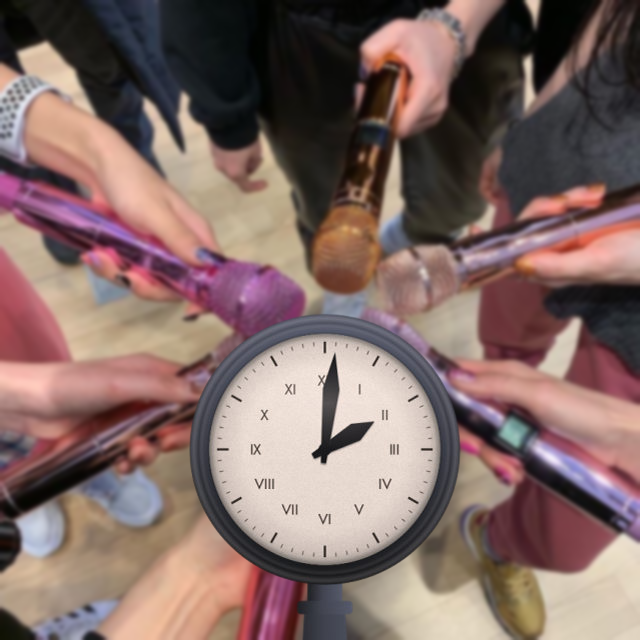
2:01
